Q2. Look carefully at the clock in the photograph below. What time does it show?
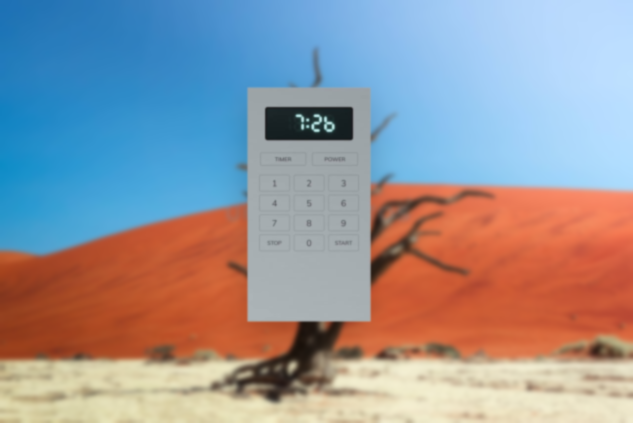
7:26
